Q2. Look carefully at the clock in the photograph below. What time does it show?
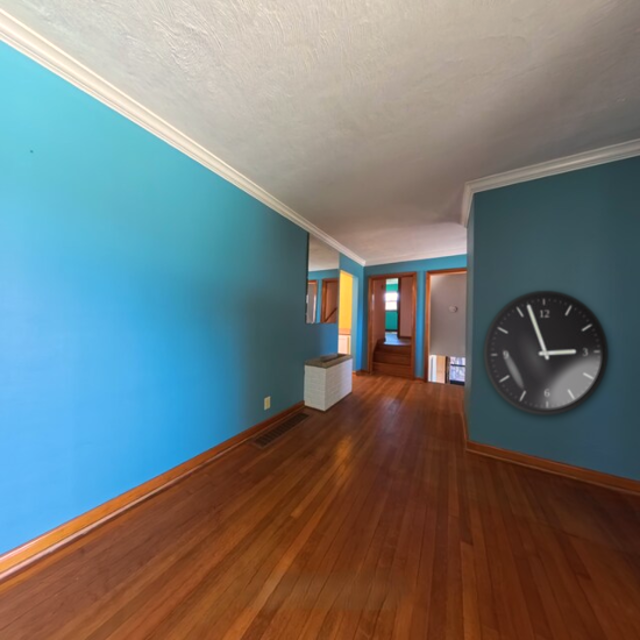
2:57
